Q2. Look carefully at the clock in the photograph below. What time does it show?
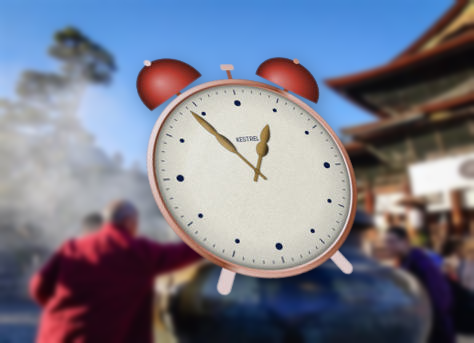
12:54
